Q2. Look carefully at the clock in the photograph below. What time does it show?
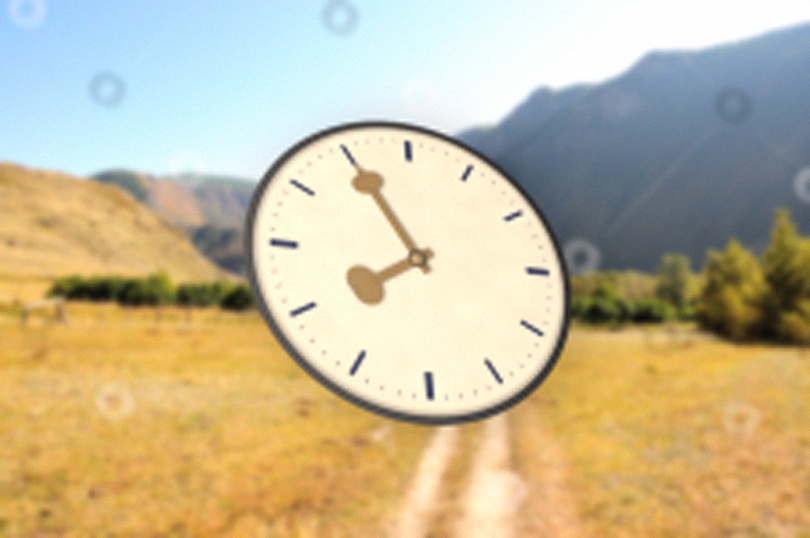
7:55
